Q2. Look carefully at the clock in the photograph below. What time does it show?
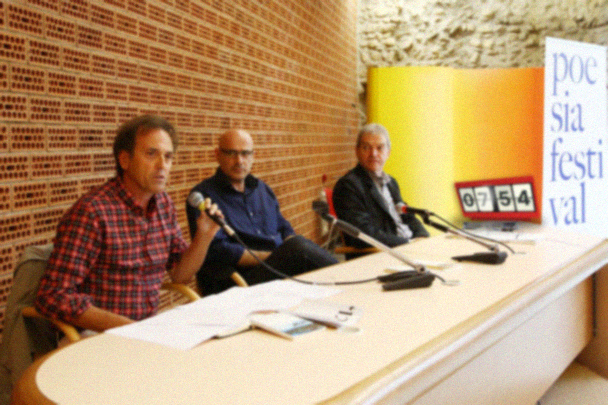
7:54
